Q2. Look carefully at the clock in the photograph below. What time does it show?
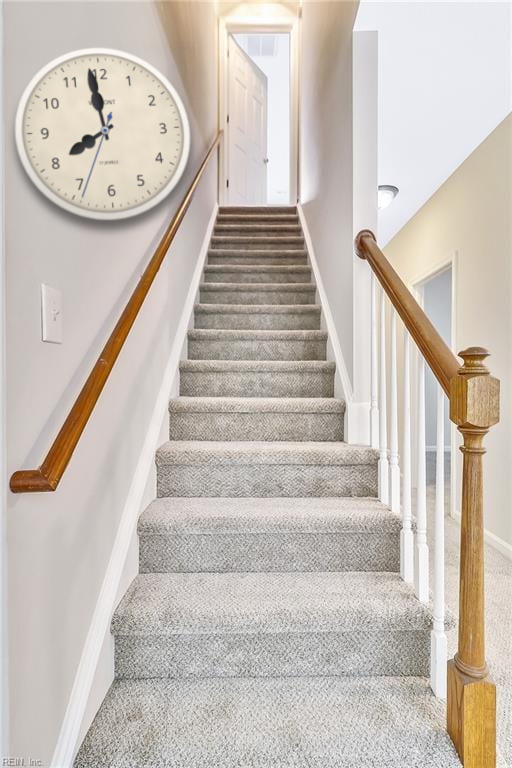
7:58:34
